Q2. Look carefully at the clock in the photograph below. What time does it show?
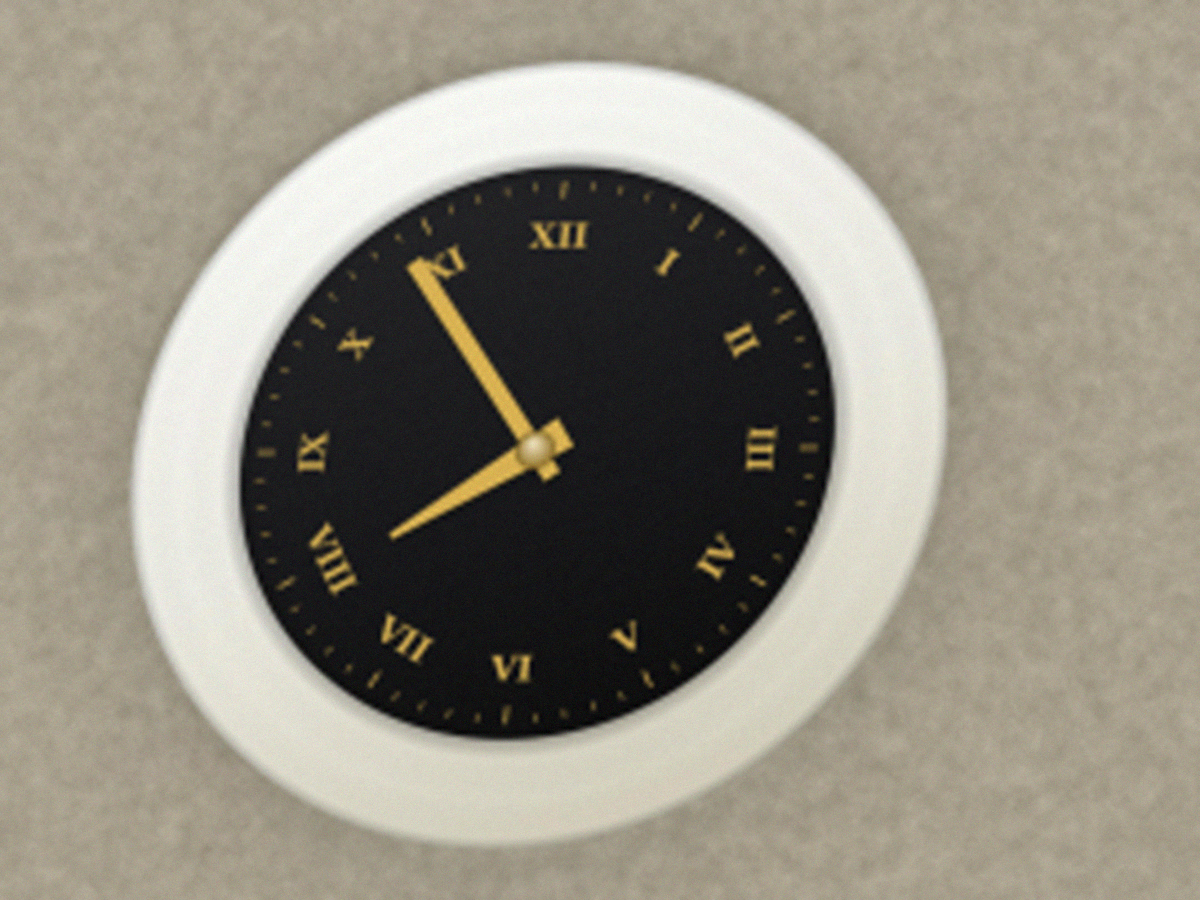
7:54
